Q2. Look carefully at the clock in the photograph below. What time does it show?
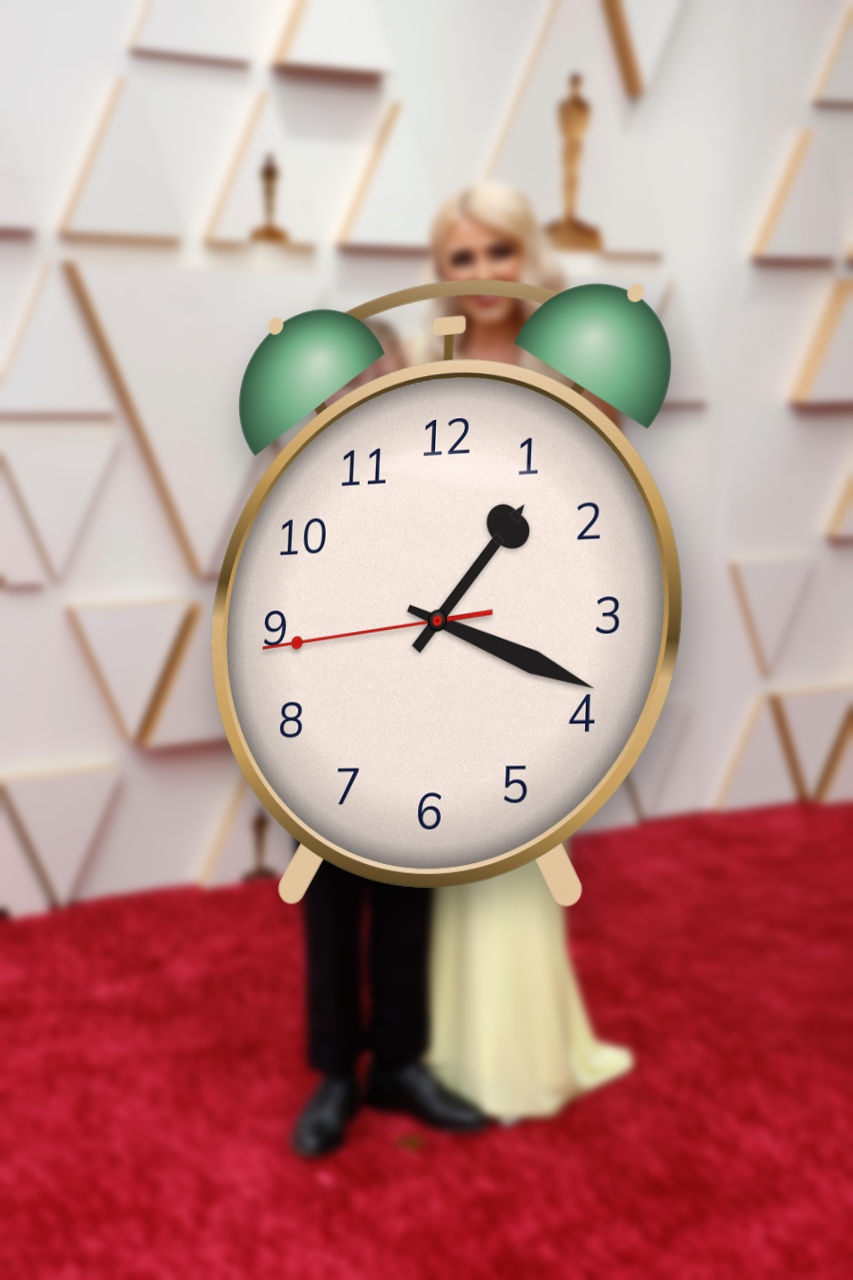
1:18:44
